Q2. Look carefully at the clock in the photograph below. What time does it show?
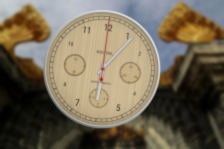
6:06
